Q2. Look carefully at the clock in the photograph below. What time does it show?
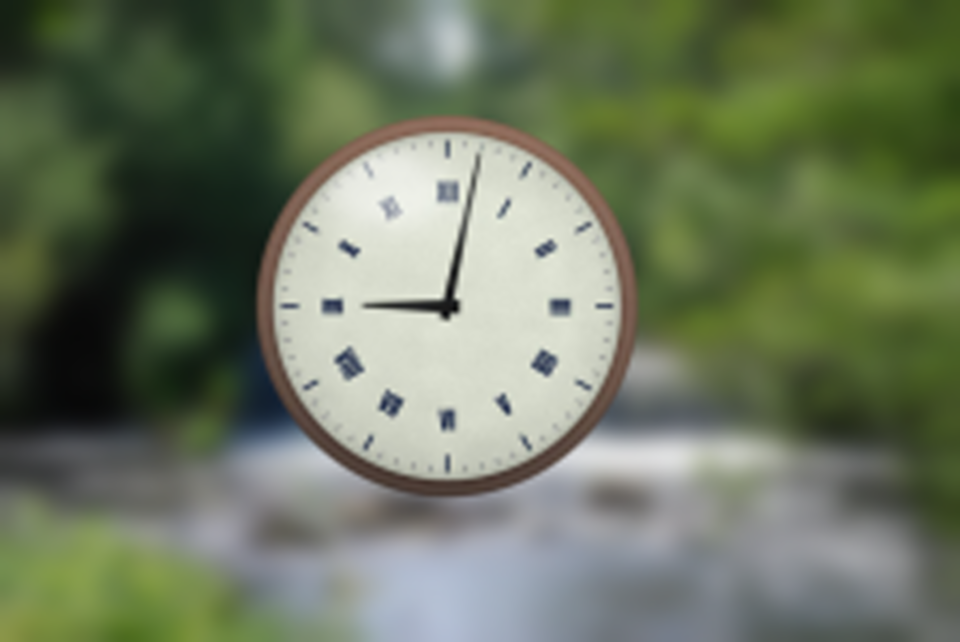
9:02
